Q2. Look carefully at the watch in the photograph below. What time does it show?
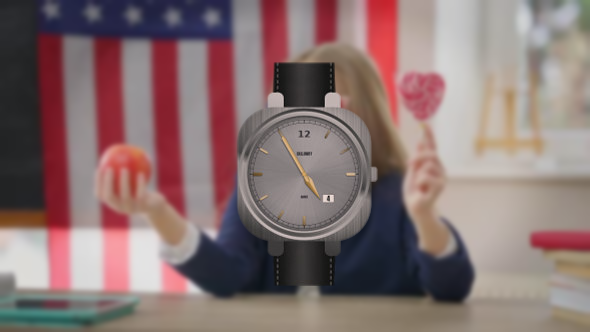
4:55
